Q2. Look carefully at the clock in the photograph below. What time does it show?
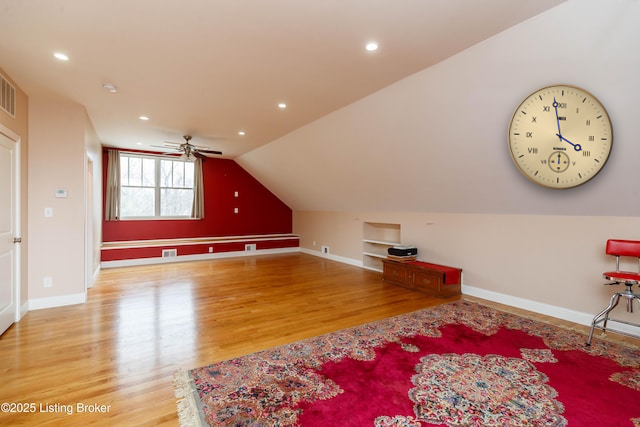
3:58
